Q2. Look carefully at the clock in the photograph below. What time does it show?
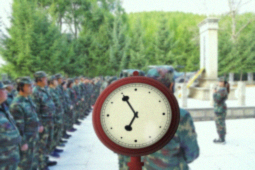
6:55
